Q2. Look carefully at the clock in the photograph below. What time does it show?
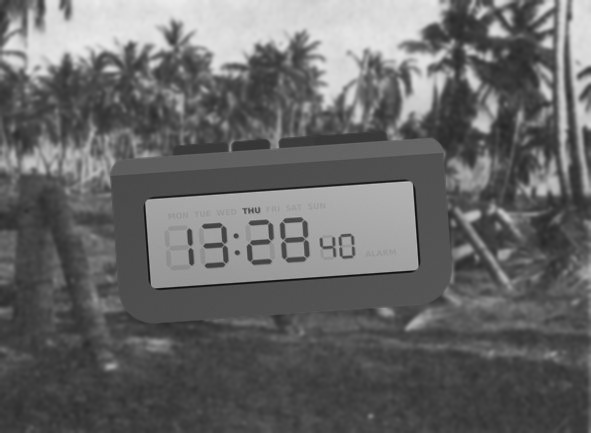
13:28:40
